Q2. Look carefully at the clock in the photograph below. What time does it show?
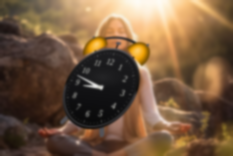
8:47
